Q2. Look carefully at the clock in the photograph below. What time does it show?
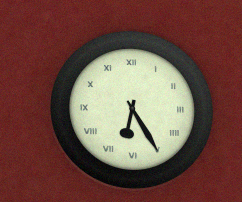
6:25
